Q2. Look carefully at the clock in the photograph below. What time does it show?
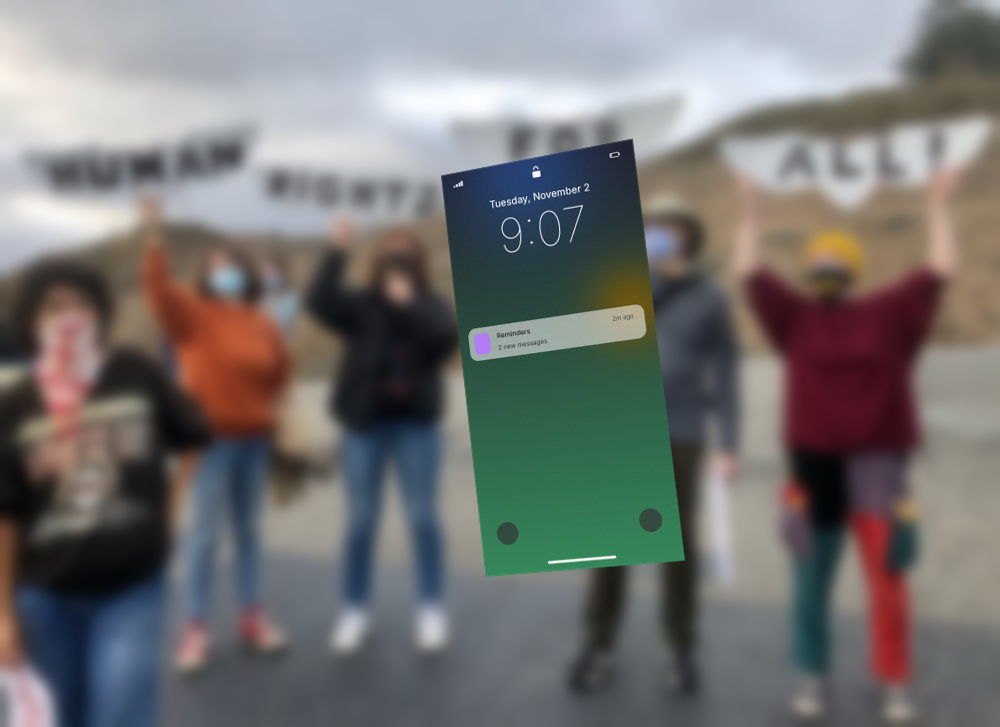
9:07
